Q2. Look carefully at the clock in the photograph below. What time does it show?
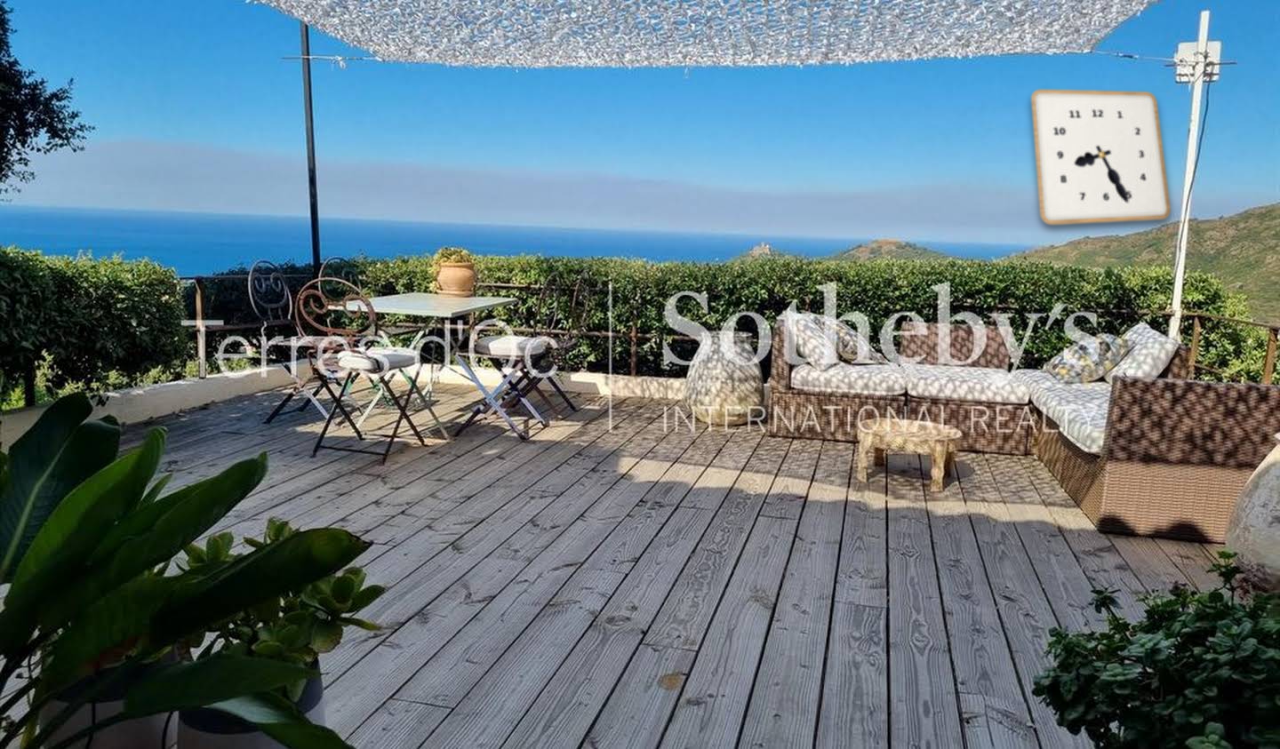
8:26
